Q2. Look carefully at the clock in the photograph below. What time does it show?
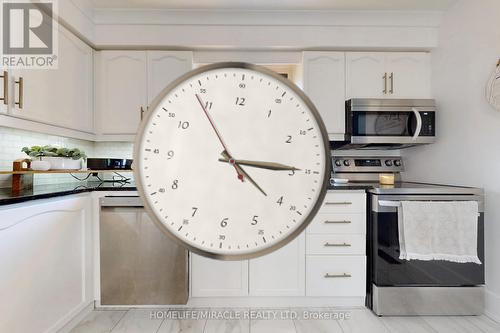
4:14:54
